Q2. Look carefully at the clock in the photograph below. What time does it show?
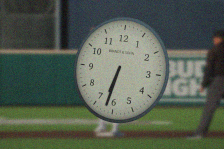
6:32
